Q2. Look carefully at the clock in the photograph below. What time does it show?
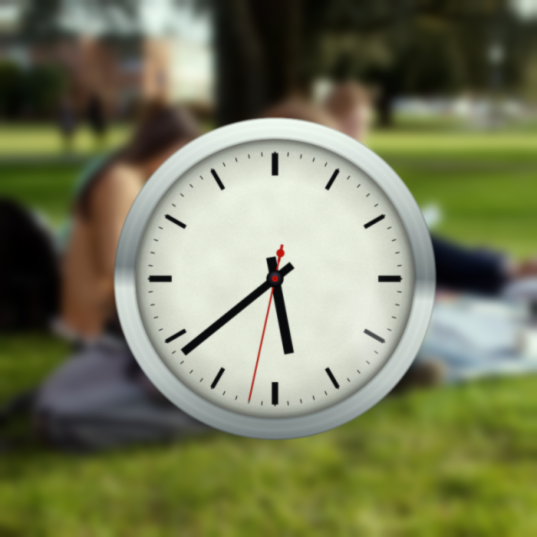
5:38:32
